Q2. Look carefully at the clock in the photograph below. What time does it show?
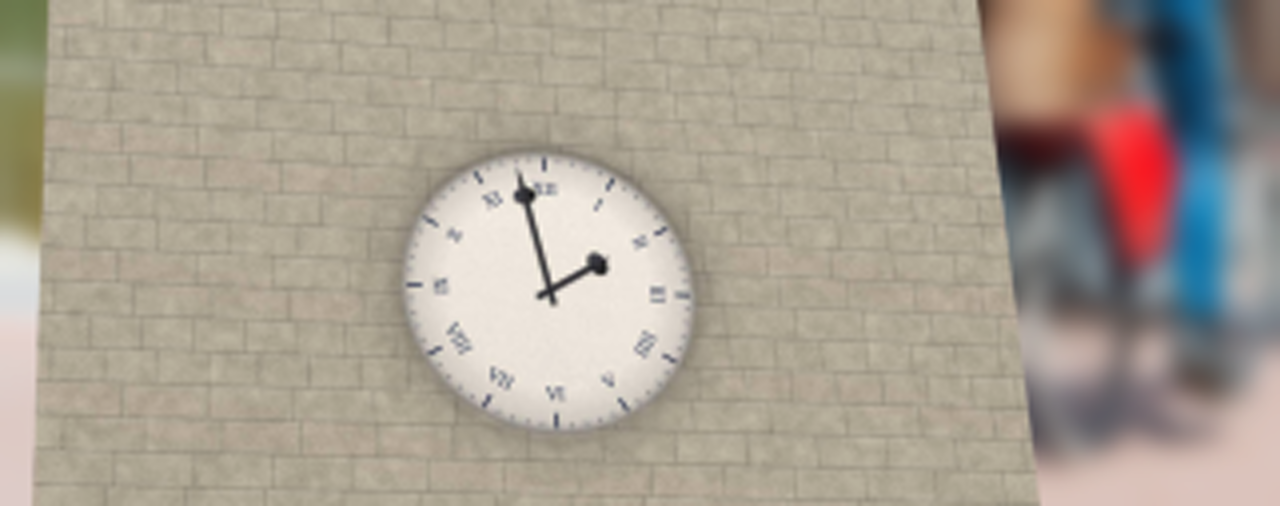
1:58
